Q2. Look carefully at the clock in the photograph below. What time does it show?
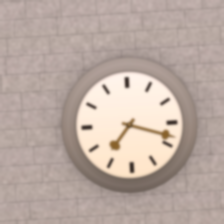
7:18
